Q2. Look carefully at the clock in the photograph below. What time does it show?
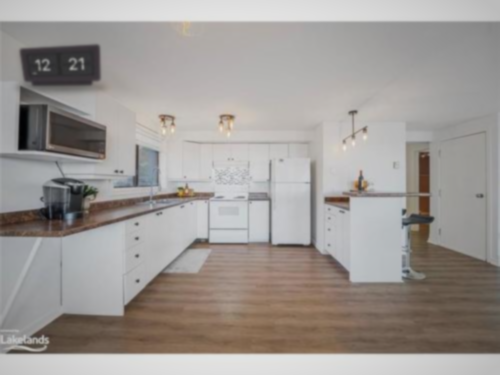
12:21
